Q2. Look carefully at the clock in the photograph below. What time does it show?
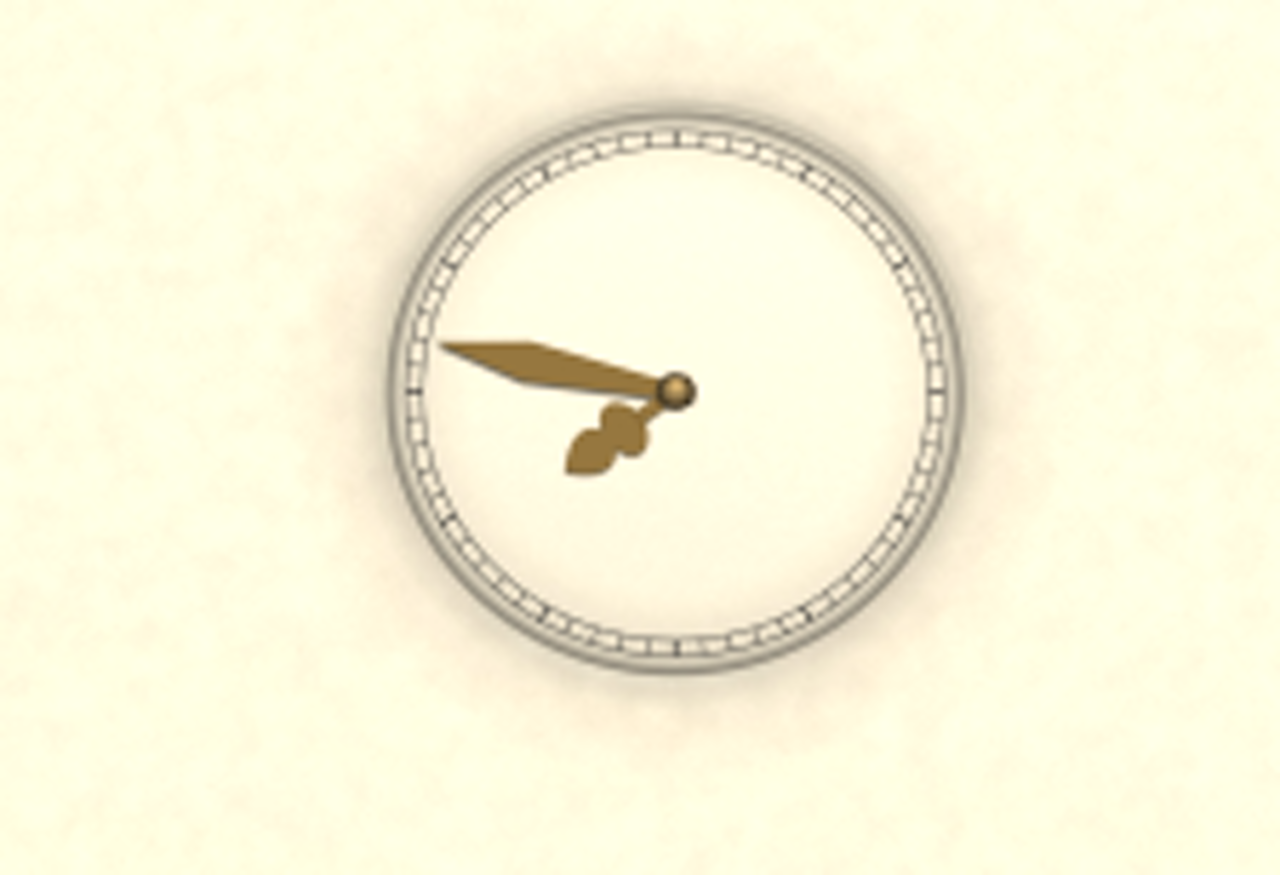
7:47
